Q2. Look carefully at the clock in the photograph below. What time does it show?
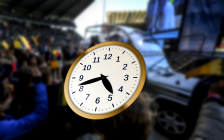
4:42
